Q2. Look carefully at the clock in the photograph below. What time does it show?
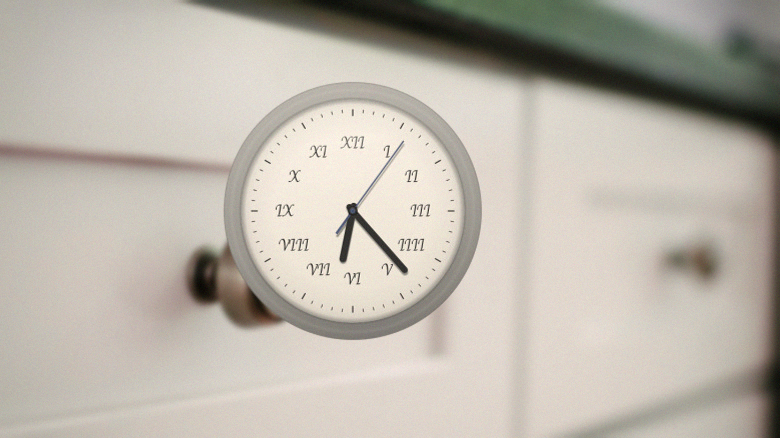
6:23:06
